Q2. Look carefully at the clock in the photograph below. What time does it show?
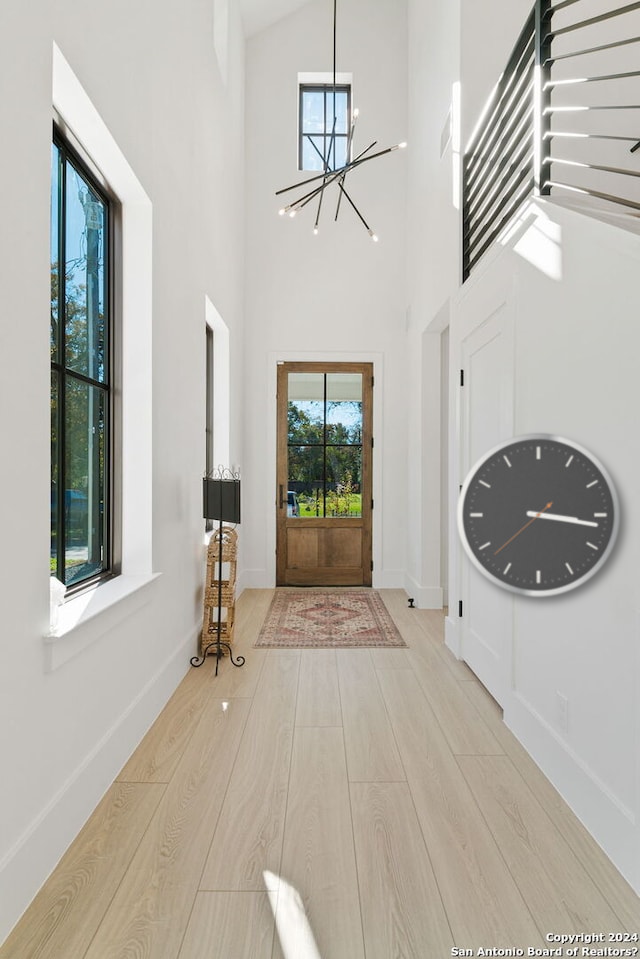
3:16:38
